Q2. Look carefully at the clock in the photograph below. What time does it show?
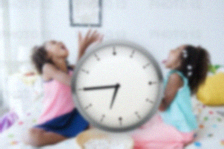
6:45
